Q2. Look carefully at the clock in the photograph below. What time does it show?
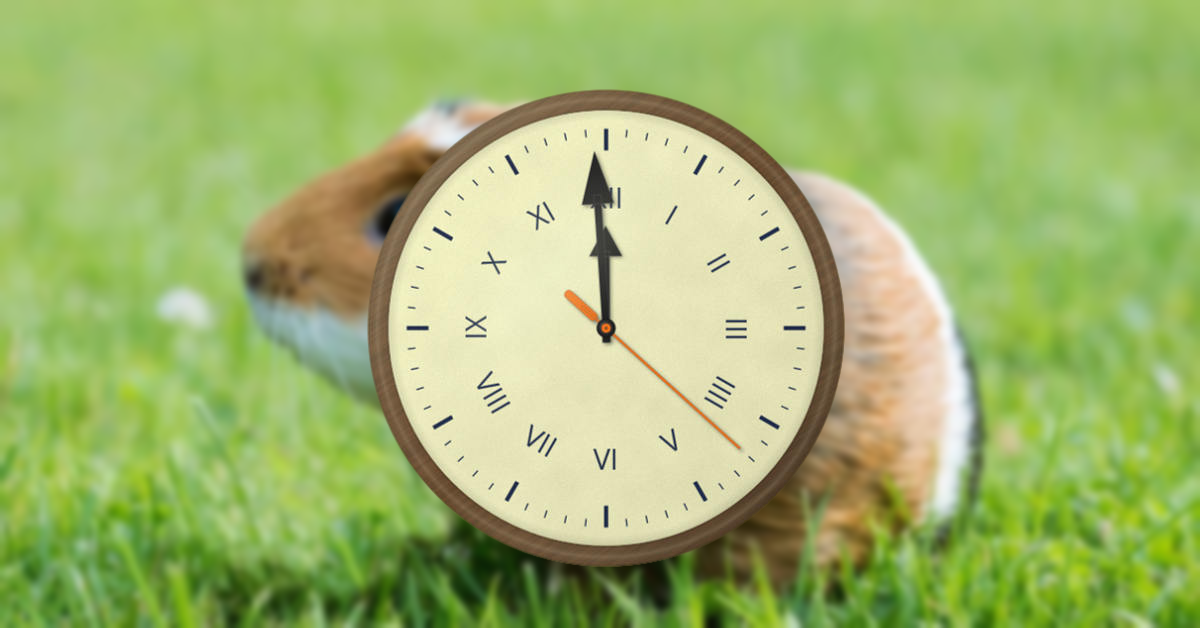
11:59:22
